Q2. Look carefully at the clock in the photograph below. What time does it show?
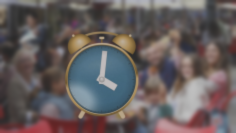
4:01
